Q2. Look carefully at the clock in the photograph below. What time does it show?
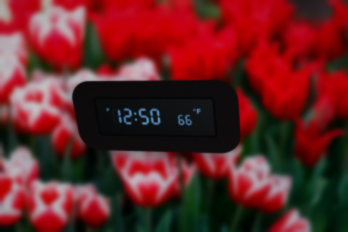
12:50
